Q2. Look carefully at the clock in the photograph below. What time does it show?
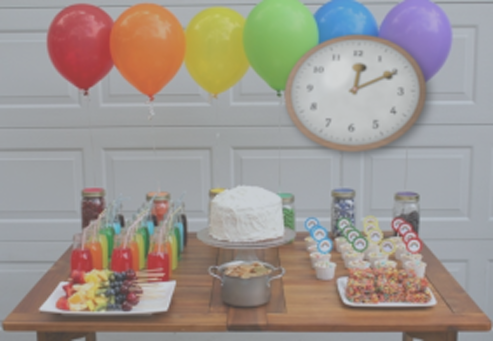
12:10
